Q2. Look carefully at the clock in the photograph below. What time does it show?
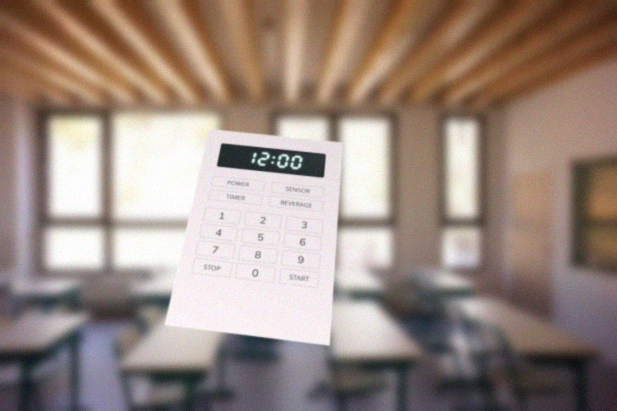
12:00
